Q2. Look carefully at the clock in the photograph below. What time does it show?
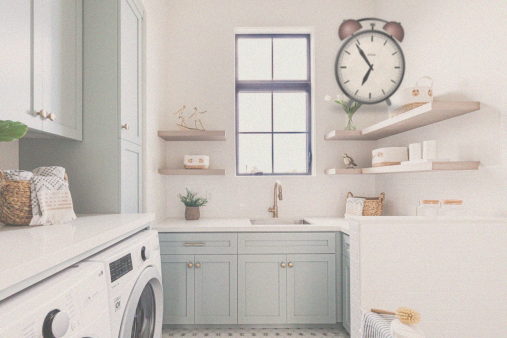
6:54
